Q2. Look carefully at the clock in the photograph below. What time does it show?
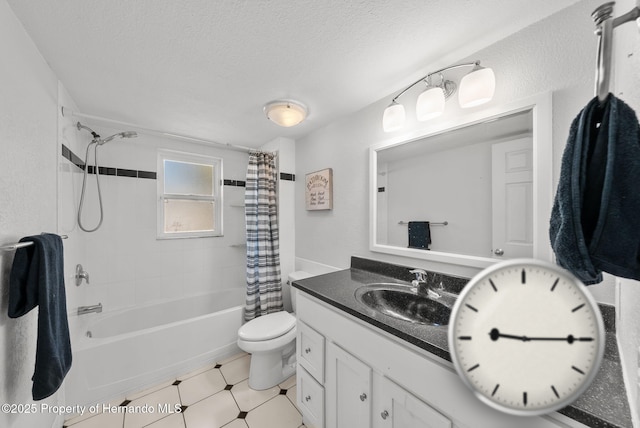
9:15
